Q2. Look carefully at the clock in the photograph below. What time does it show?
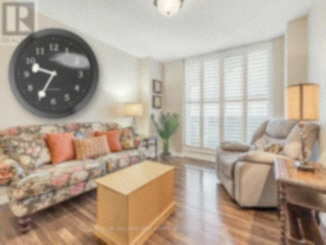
9:35
